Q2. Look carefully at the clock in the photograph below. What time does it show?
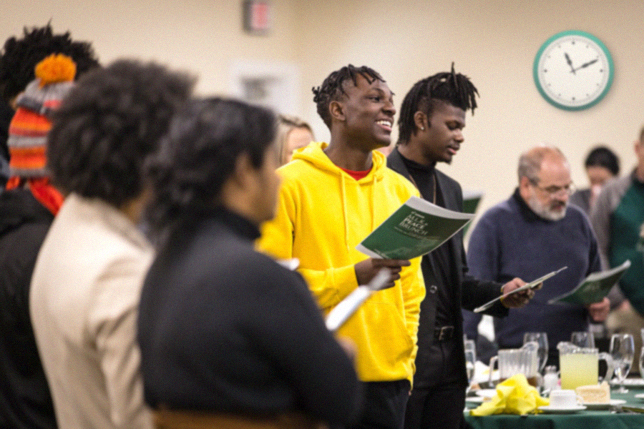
11:11
